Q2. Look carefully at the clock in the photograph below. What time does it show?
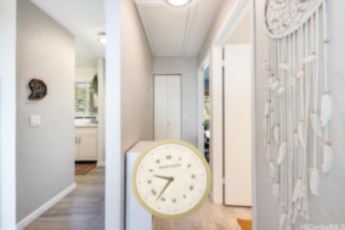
9:37
